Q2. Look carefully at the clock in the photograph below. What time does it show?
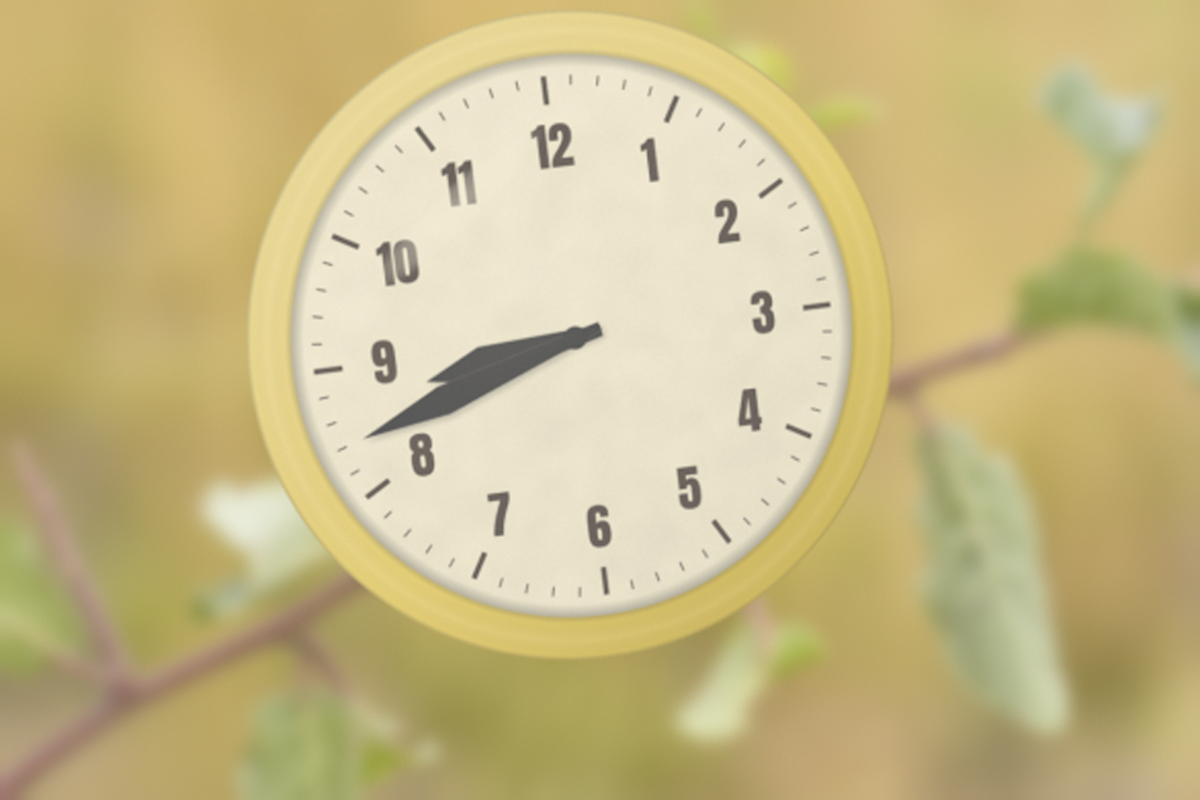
8:42
